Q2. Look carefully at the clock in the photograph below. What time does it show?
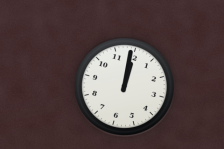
11:59
